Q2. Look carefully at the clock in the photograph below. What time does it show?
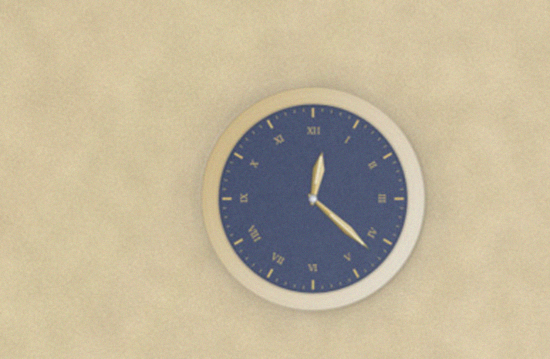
12:22
